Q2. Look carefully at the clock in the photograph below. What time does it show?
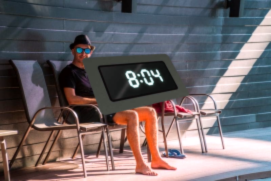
8:04
